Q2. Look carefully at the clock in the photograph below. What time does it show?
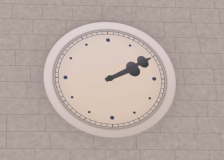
2:10
